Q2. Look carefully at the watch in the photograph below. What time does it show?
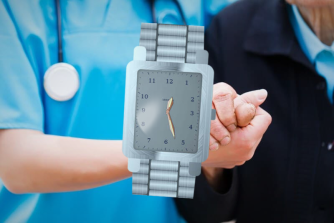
12:27
